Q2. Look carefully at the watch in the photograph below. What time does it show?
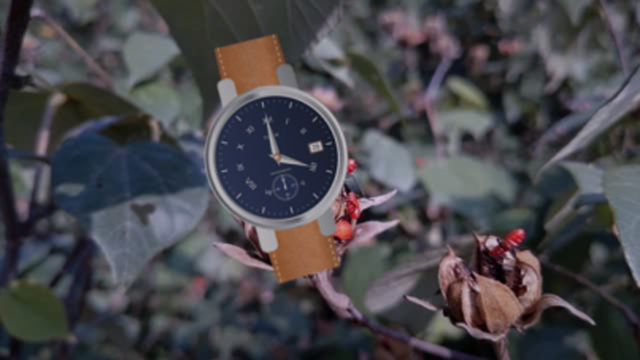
4:00
